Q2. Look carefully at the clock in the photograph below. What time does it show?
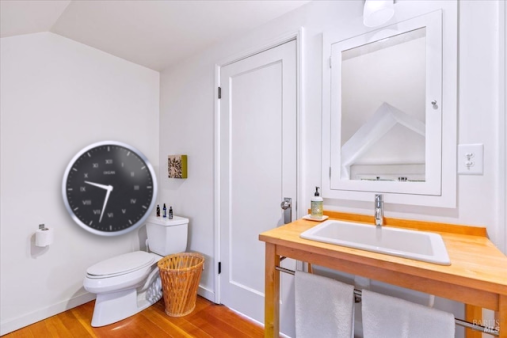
9:33
